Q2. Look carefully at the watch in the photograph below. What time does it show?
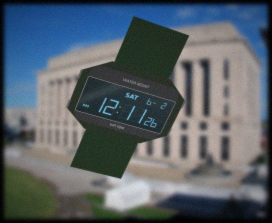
12:11:26
